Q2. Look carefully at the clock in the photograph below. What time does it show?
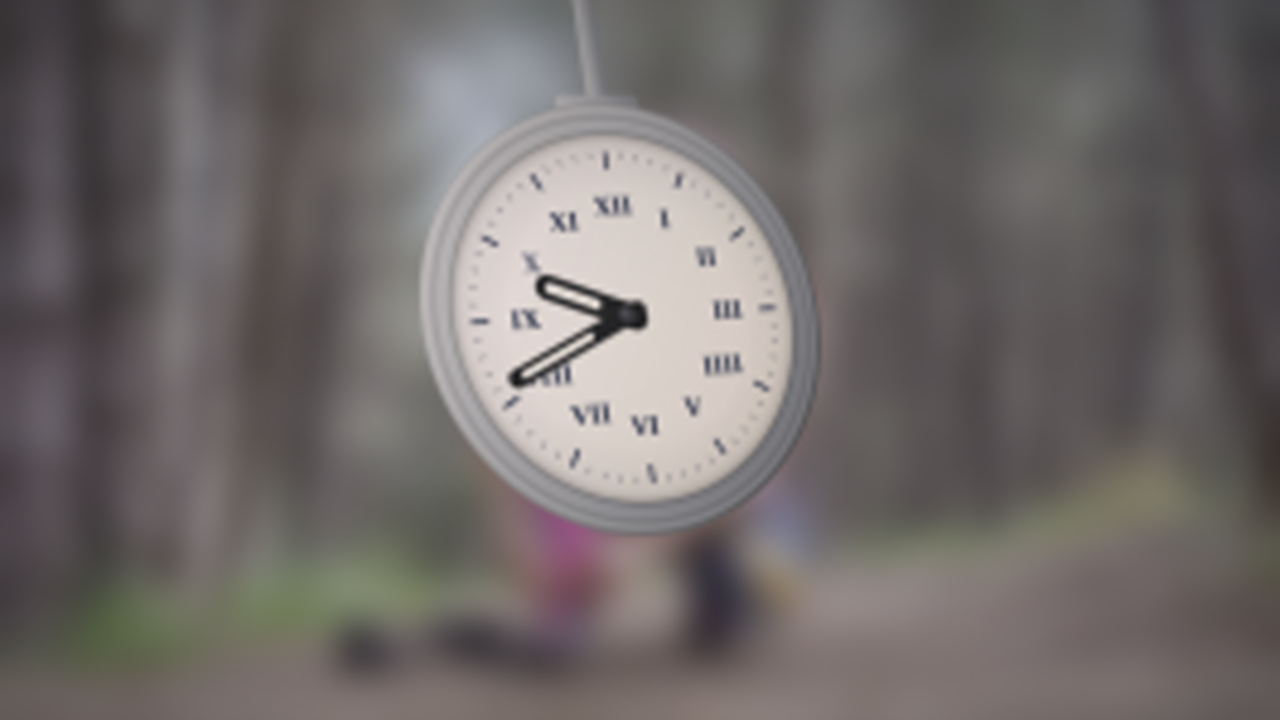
9:41
